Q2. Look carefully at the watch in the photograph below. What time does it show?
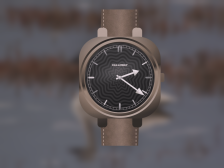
2:21
